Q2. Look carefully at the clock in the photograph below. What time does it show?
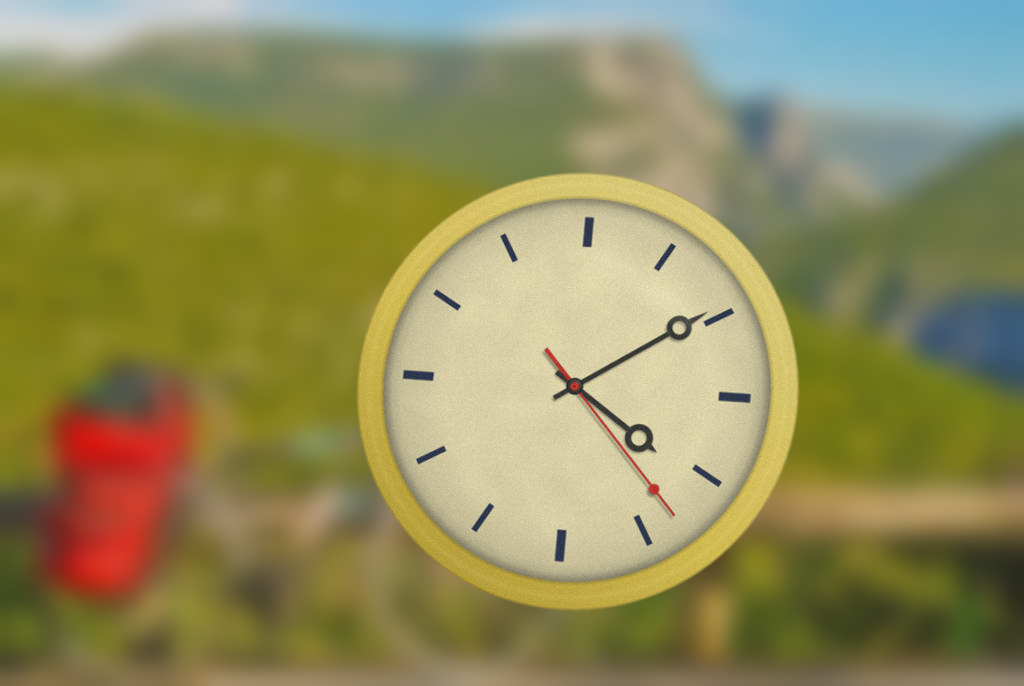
4:09:23
